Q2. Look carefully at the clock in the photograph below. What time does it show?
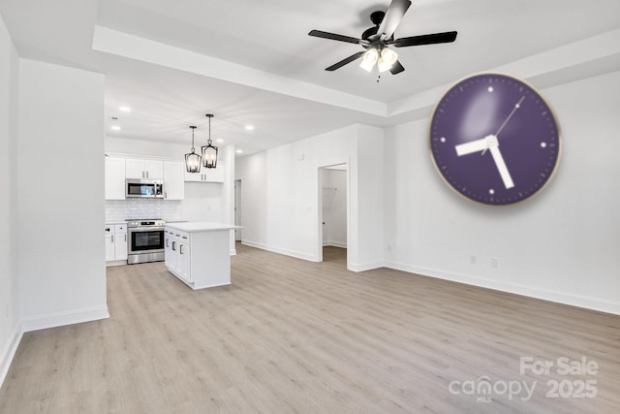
8:26:06
